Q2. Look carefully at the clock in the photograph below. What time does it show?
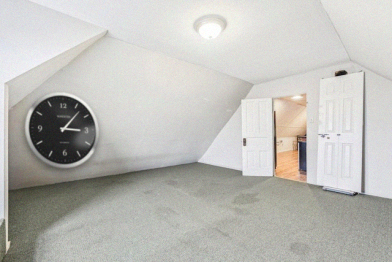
3:07
